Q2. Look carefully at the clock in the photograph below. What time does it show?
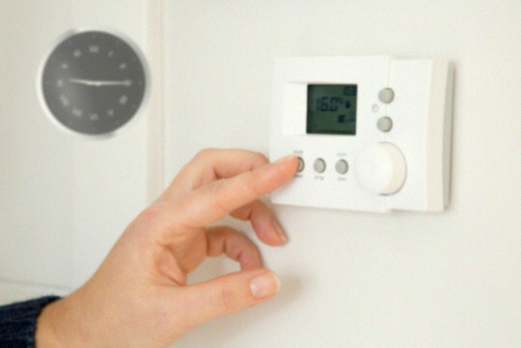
9:15
